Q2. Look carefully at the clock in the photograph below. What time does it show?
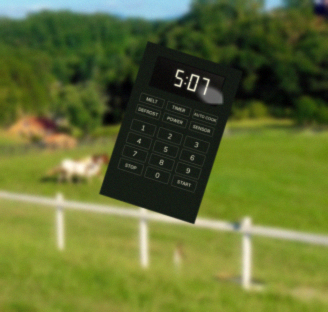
5:07
